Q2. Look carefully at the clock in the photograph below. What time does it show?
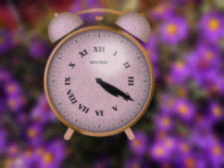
4:20
